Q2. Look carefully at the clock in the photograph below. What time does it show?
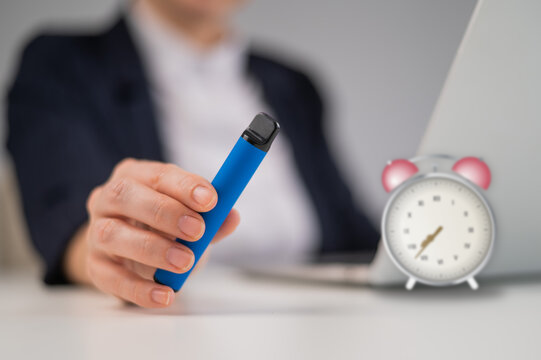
7:37
